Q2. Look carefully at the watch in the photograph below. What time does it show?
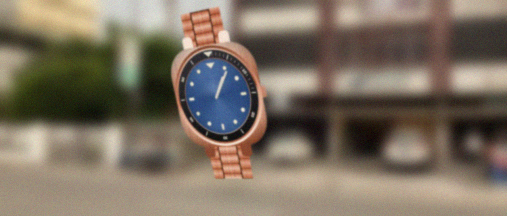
1:06
